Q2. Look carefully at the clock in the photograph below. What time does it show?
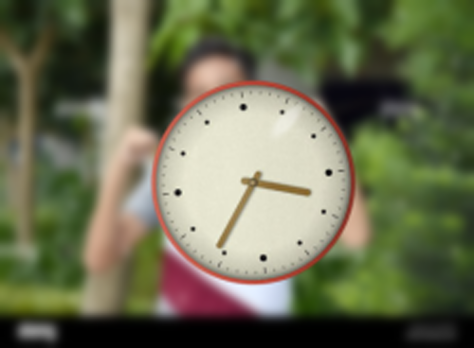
3:36
